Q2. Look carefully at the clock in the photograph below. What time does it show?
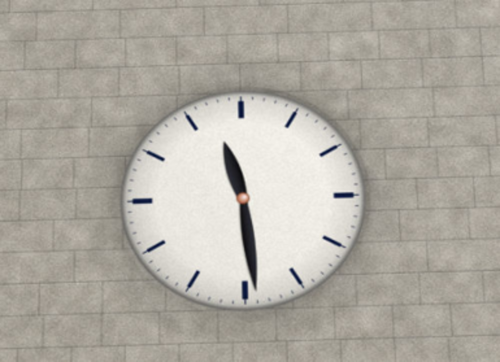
11:29
